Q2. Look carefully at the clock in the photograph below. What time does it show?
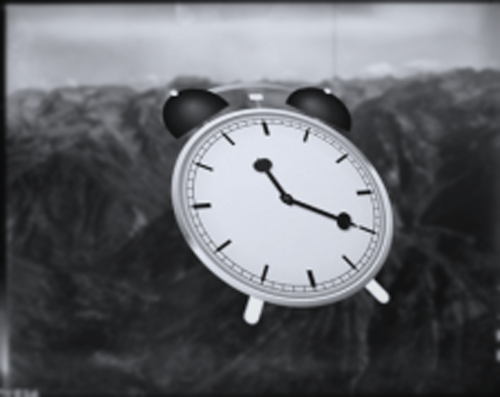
11:20
